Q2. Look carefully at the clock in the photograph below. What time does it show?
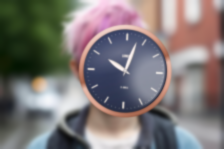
10:03
